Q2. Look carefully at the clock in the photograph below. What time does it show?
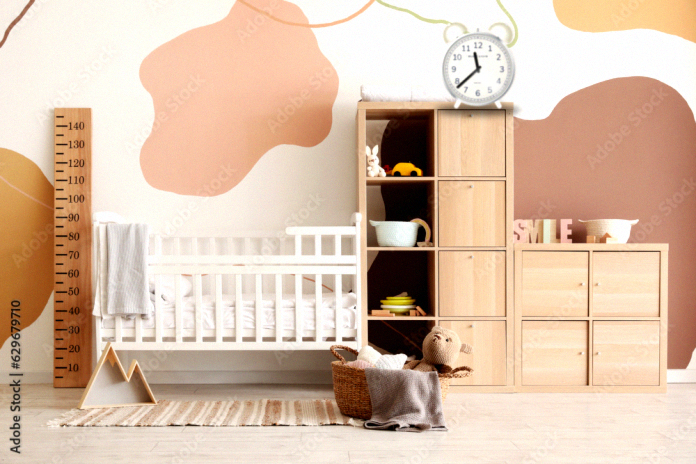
11:38
